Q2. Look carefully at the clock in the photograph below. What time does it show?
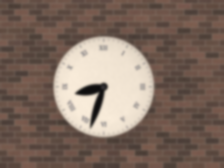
8:33
